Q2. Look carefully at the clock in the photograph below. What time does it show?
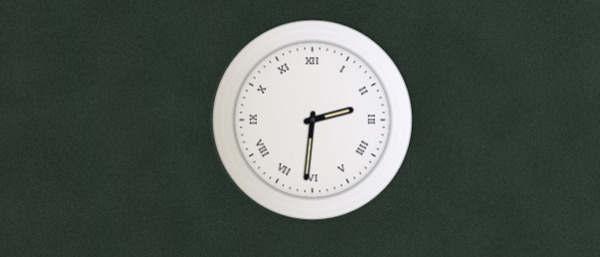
2:31
